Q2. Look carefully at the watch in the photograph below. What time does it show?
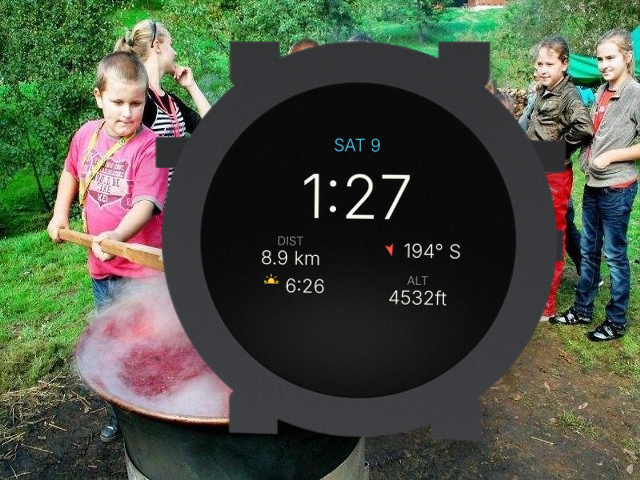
1:27
